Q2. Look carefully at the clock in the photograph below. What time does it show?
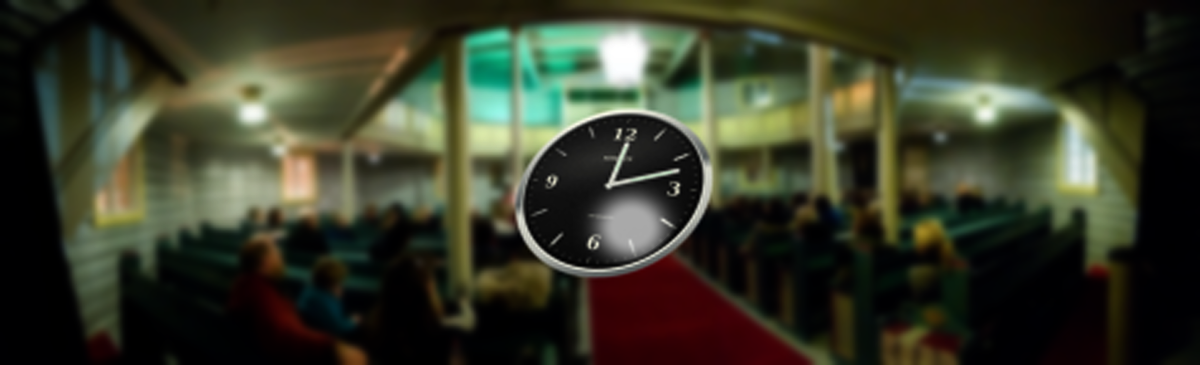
12:12
